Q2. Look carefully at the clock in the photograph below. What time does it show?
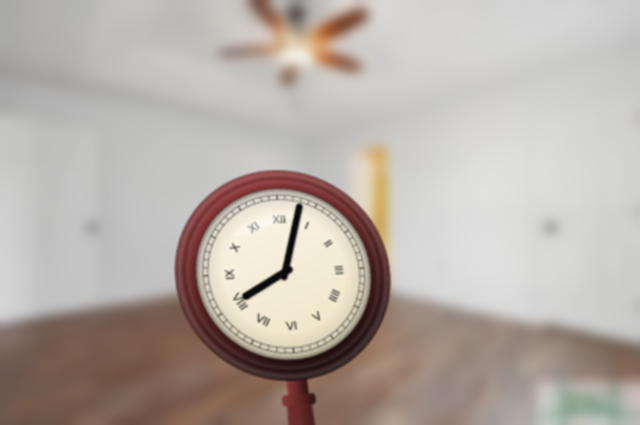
8:03
